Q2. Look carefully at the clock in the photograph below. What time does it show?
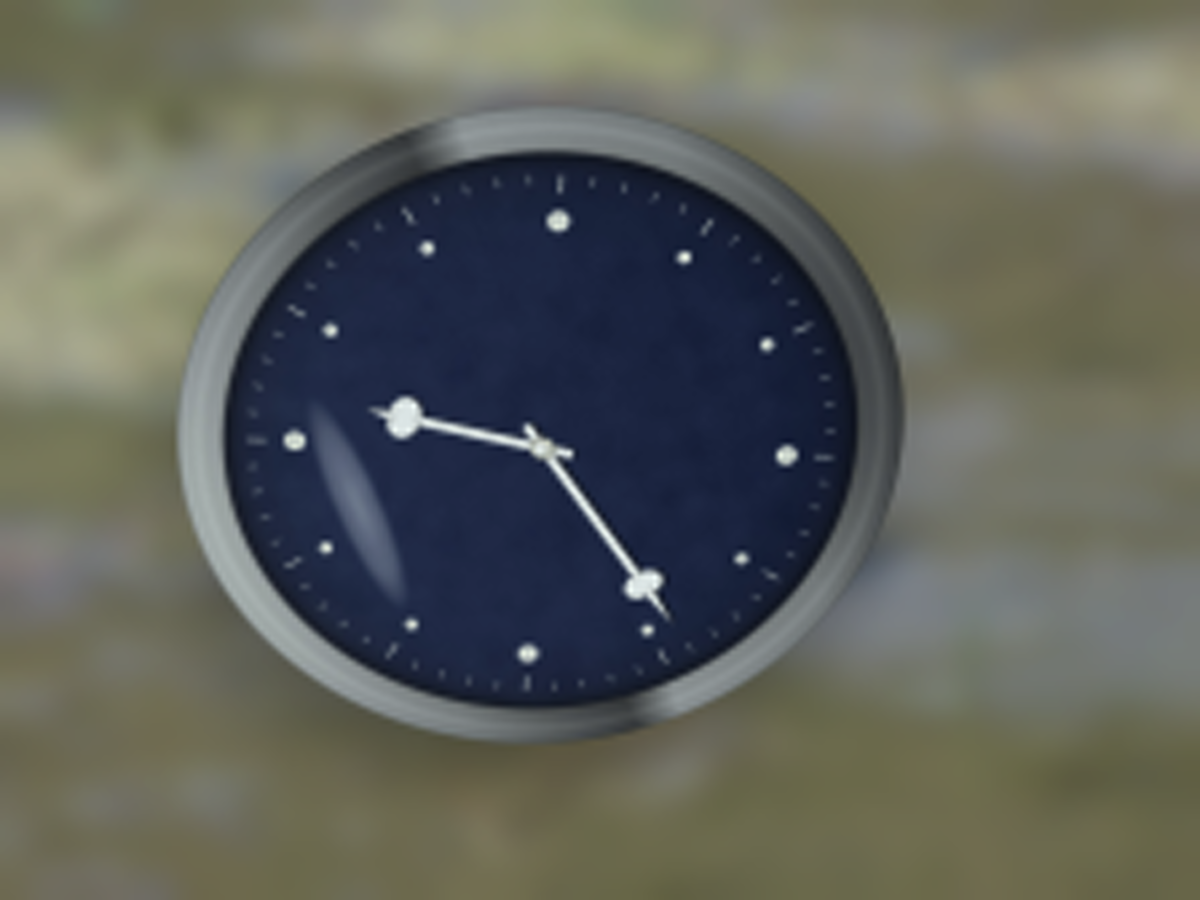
9:24
